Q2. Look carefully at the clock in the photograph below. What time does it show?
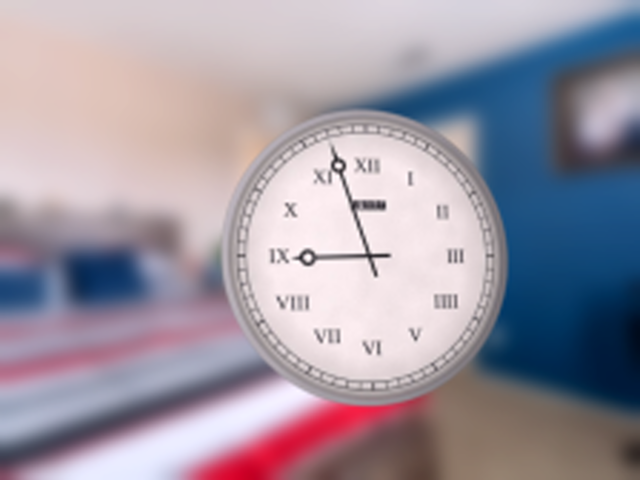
8:57
